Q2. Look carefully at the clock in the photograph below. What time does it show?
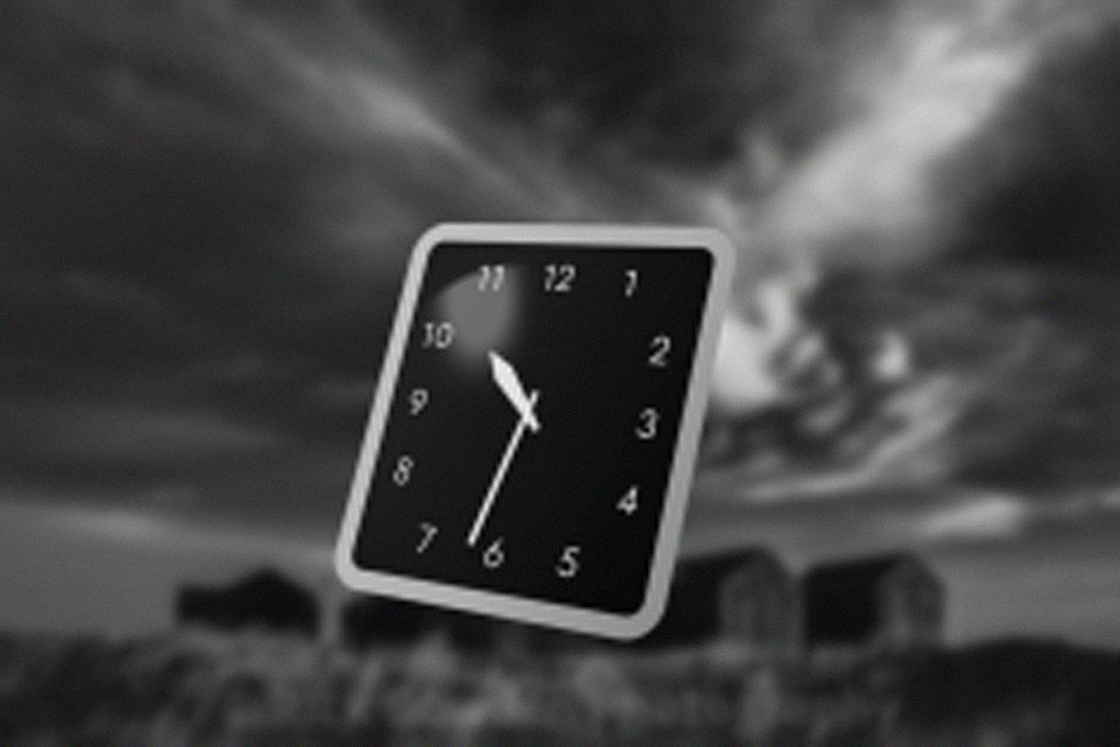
10:32
